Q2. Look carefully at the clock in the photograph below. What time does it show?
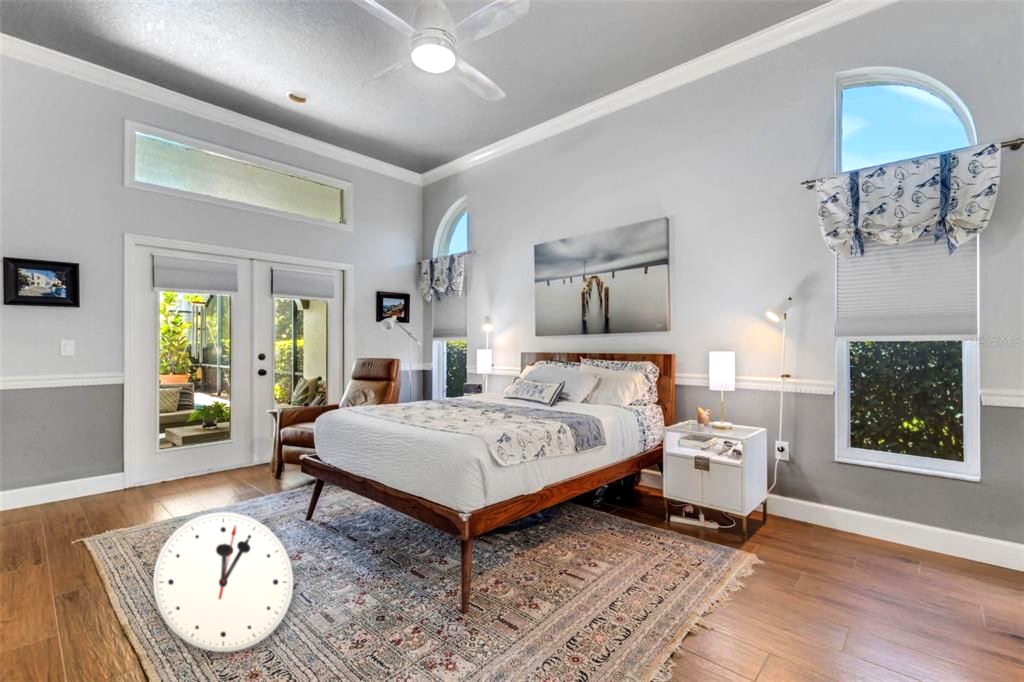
12:05:02
